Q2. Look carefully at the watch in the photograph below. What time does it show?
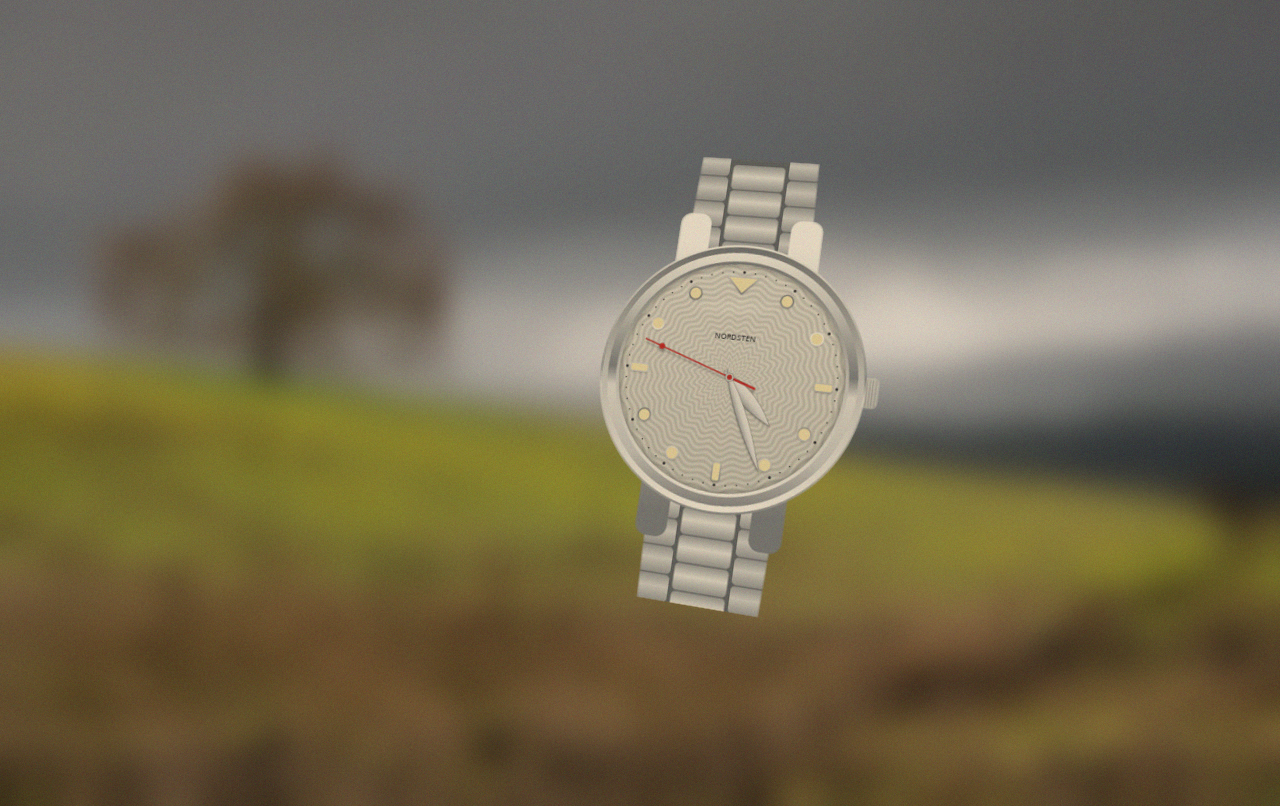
4:25:48
